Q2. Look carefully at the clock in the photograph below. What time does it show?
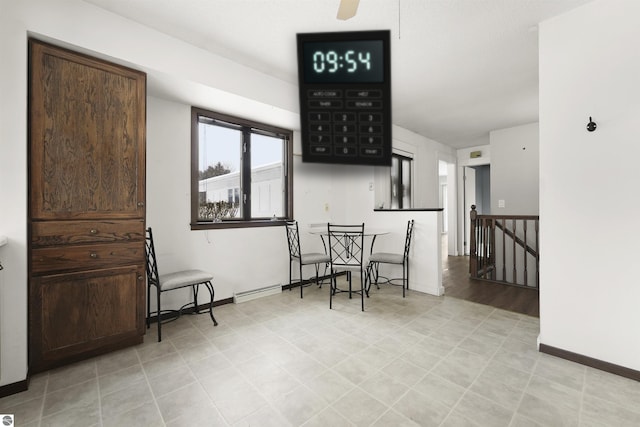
9:54
